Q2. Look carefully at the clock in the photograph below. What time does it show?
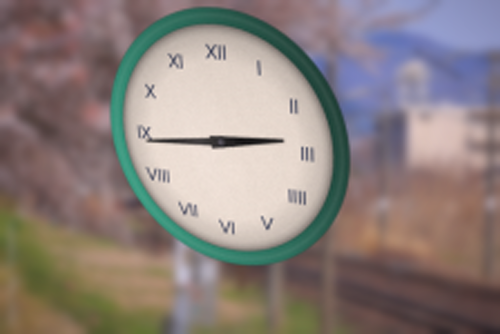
2:44
